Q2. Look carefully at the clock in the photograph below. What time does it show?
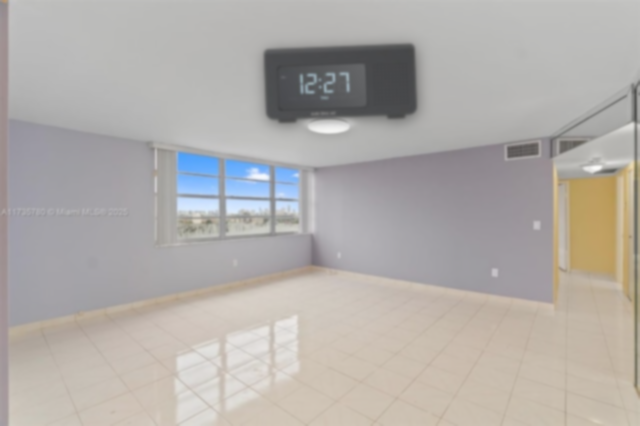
12:27
